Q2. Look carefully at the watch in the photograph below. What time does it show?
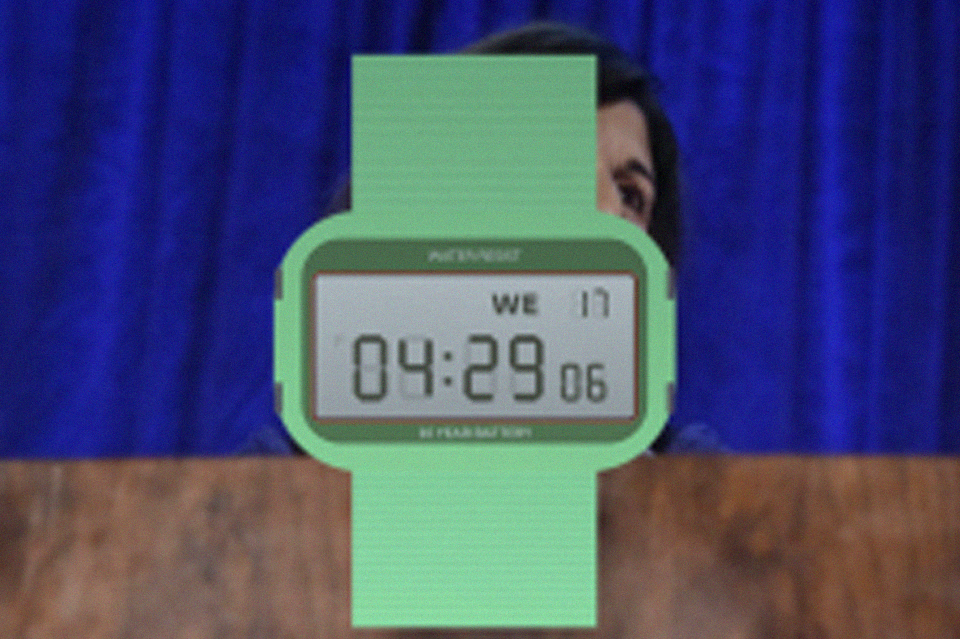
4:29:06
